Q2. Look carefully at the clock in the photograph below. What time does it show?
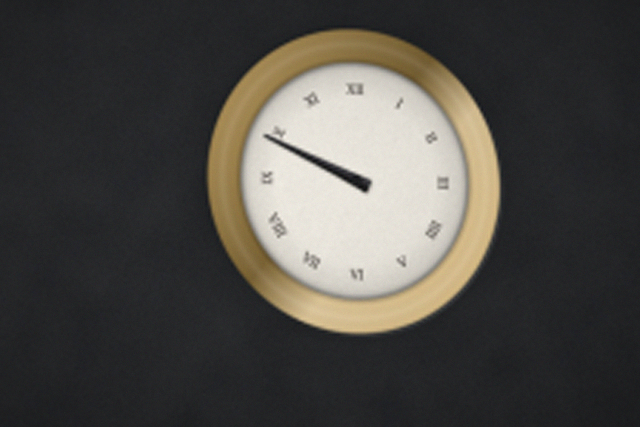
9:49
